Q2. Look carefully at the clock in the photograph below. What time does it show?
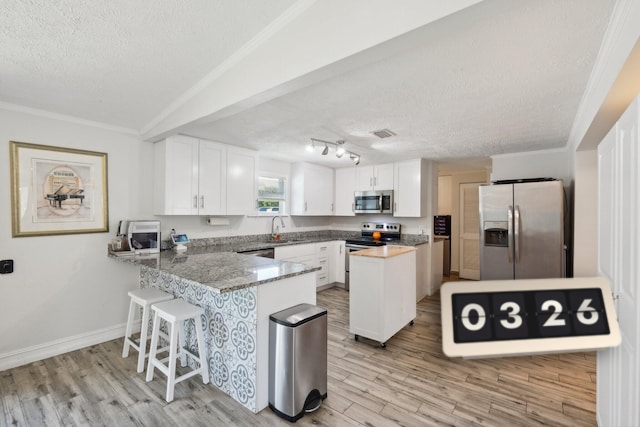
3:26
